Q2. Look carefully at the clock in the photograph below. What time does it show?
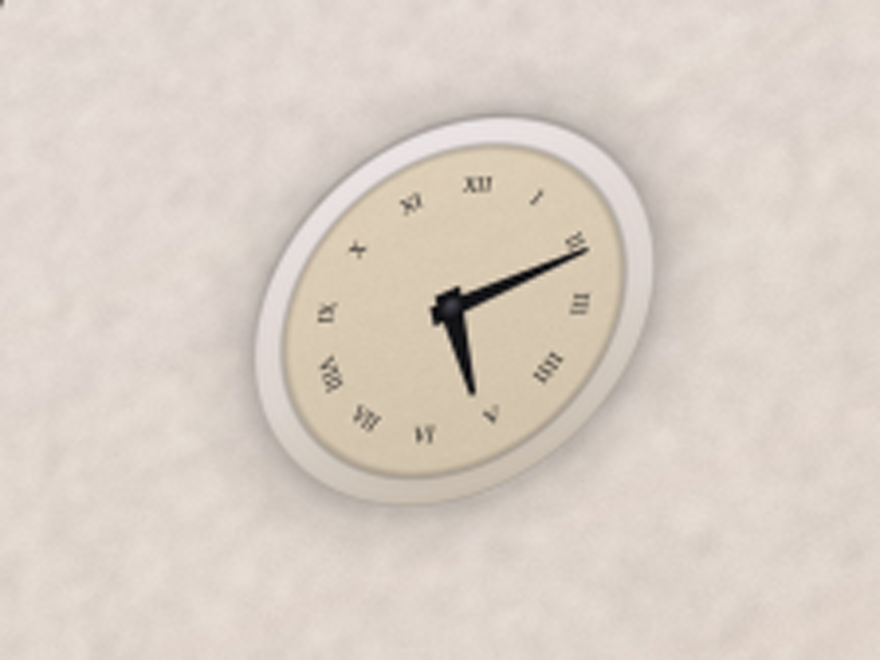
5:11
